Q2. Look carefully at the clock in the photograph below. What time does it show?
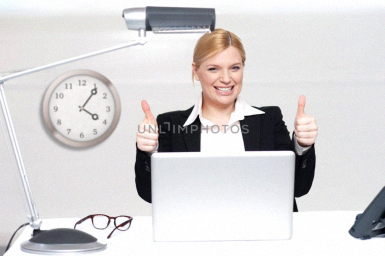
4:06
